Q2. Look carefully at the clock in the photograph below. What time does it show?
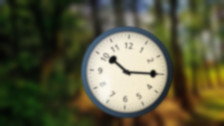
10:15
